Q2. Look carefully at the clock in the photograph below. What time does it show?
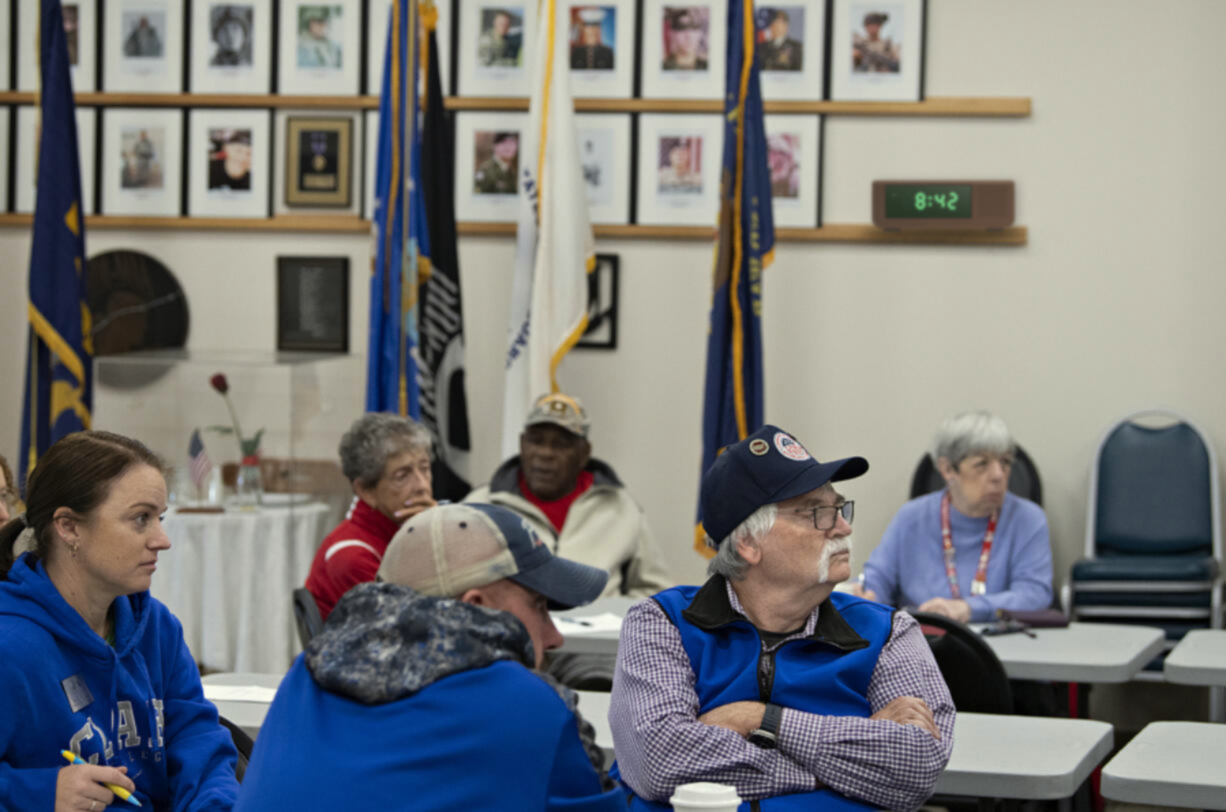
8:42
